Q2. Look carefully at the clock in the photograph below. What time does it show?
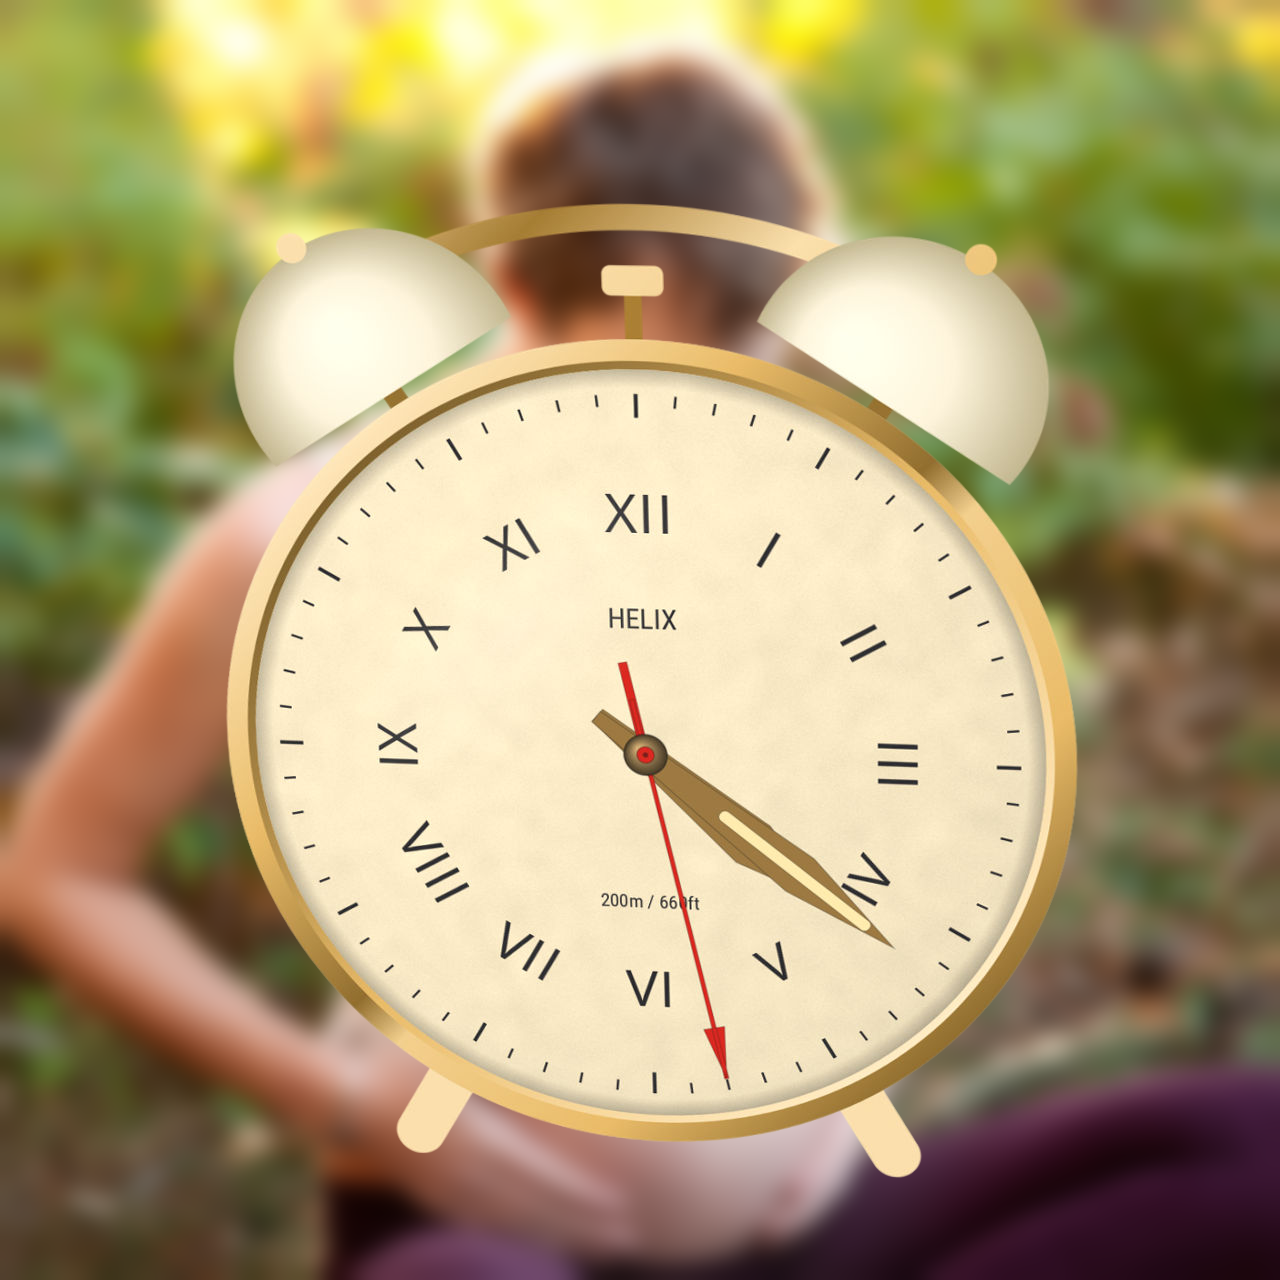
4:21:28
